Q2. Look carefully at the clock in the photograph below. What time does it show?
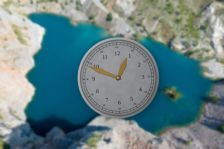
12:49
